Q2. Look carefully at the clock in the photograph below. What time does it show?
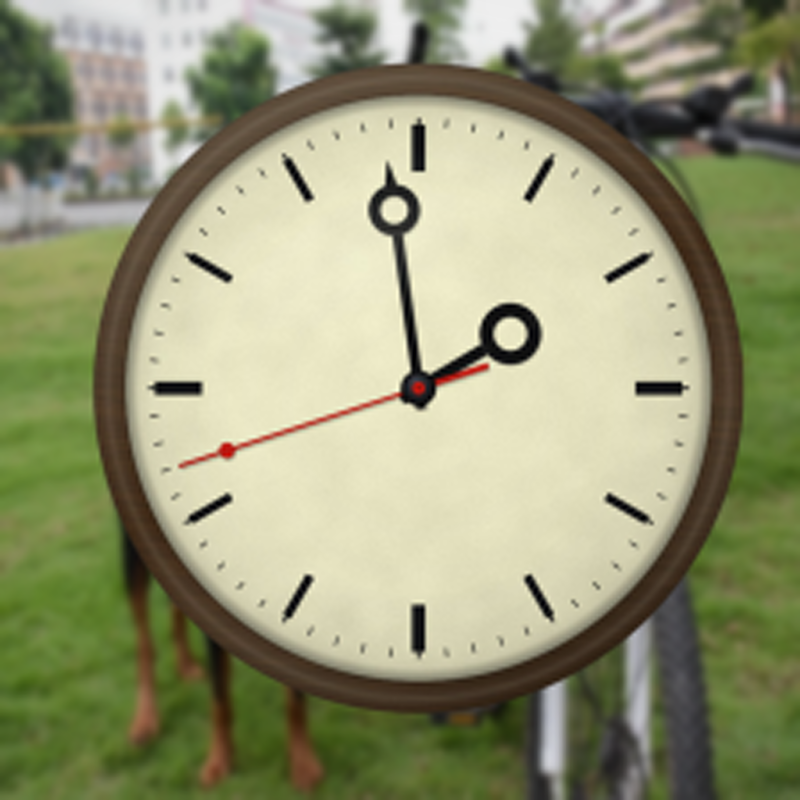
1:58:42
